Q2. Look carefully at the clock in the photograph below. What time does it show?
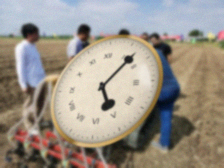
5:07
